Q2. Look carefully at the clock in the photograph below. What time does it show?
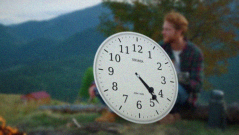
4:23
